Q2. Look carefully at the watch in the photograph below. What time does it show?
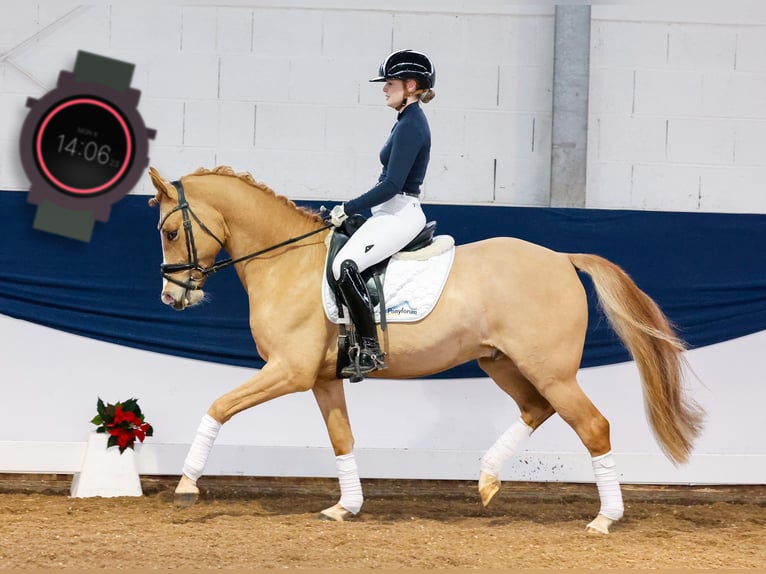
14:06
